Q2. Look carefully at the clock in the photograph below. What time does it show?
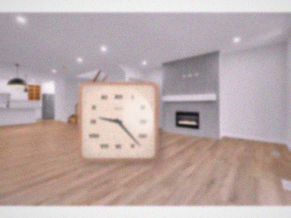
9:23
